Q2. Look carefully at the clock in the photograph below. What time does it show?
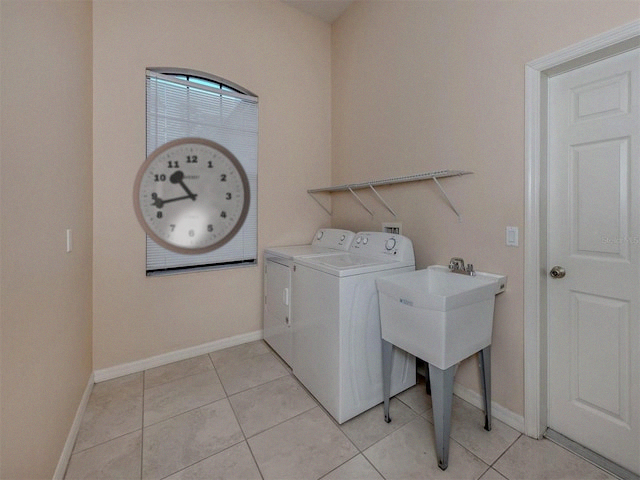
10:43
